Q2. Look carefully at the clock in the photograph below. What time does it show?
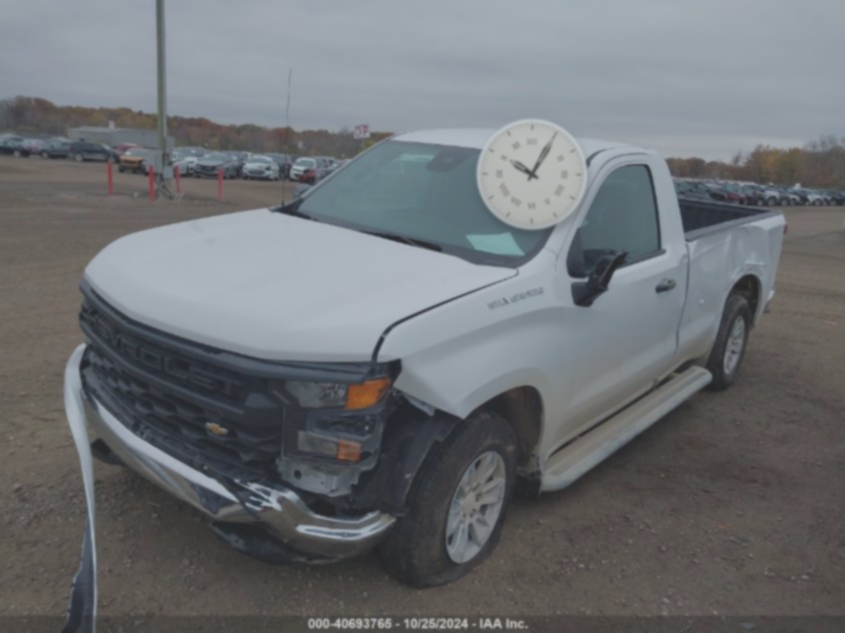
10:05
